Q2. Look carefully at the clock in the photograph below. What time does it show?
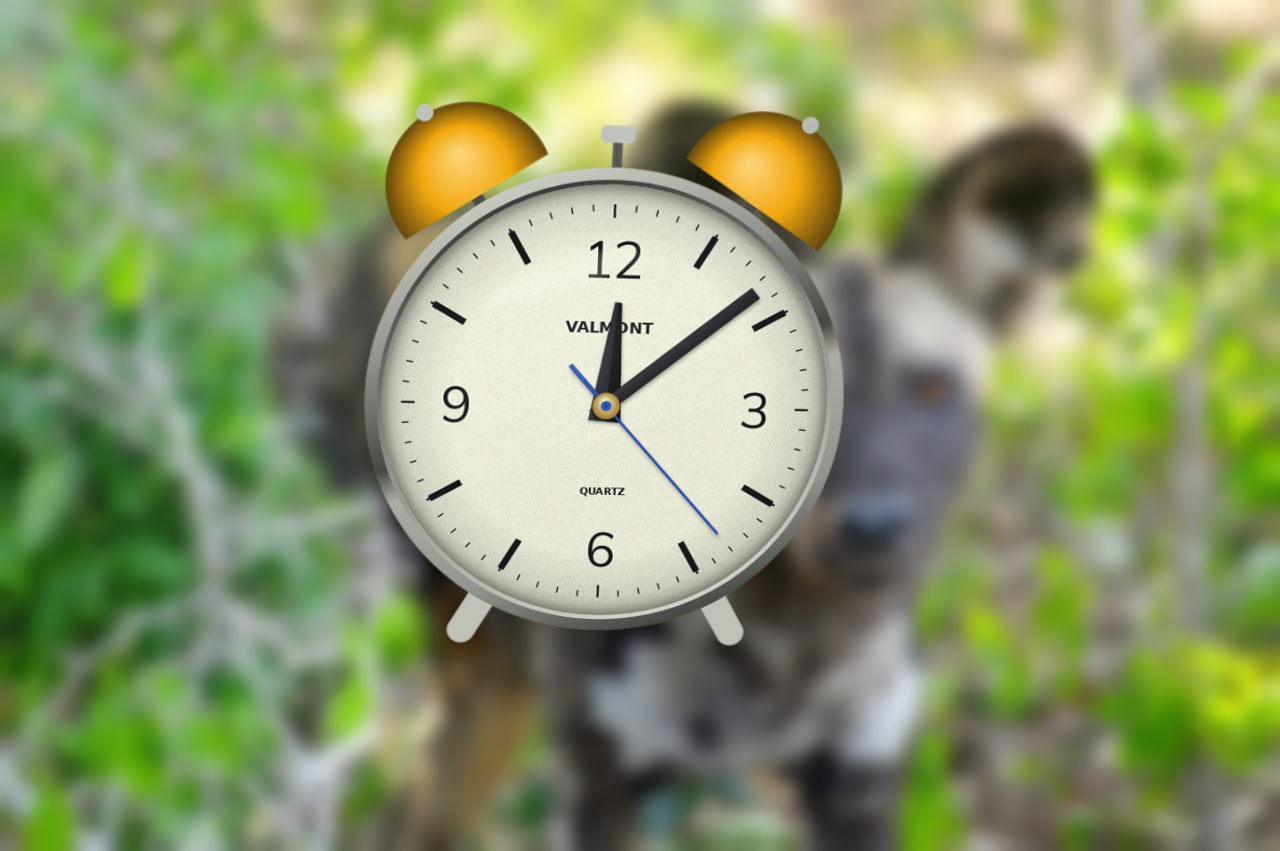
12:08:23
